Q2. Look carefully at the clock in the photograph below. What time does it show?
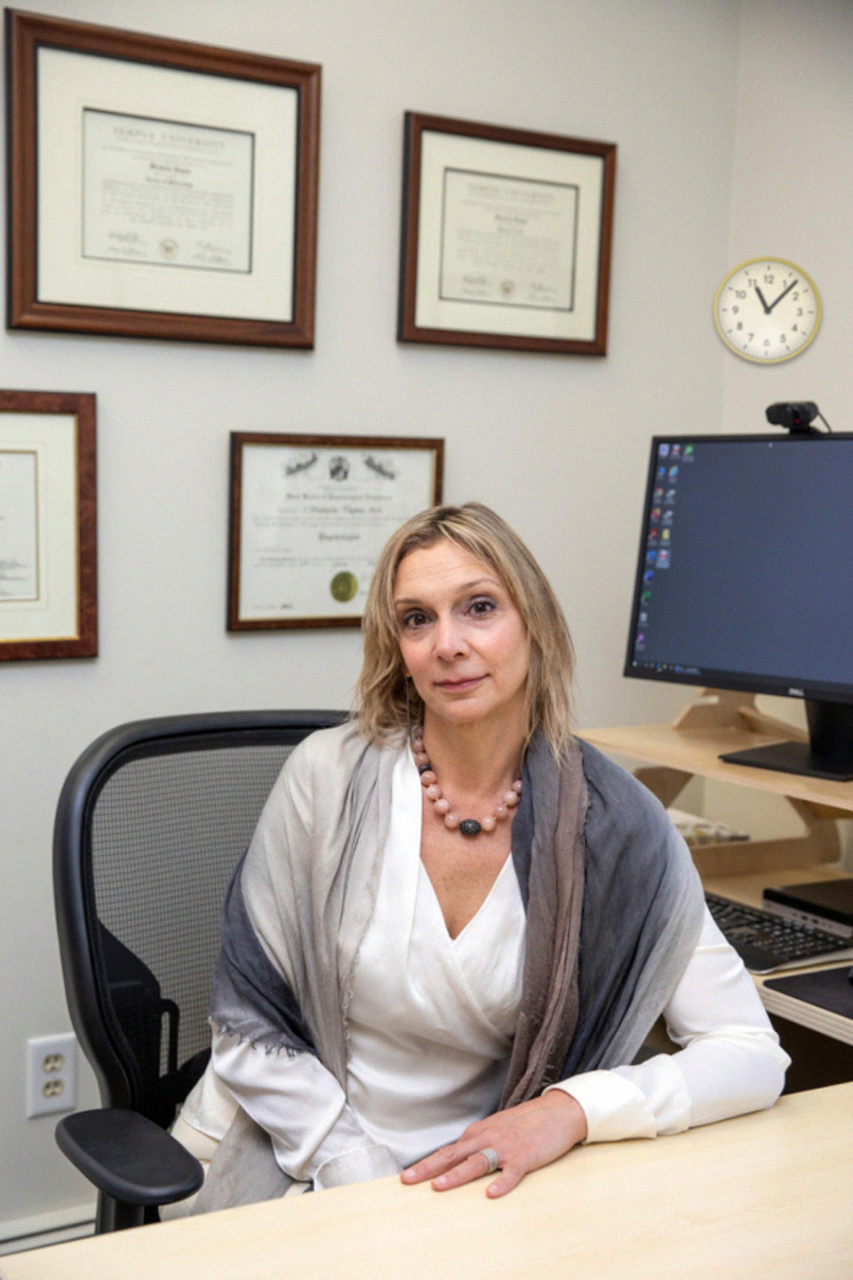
11:07
